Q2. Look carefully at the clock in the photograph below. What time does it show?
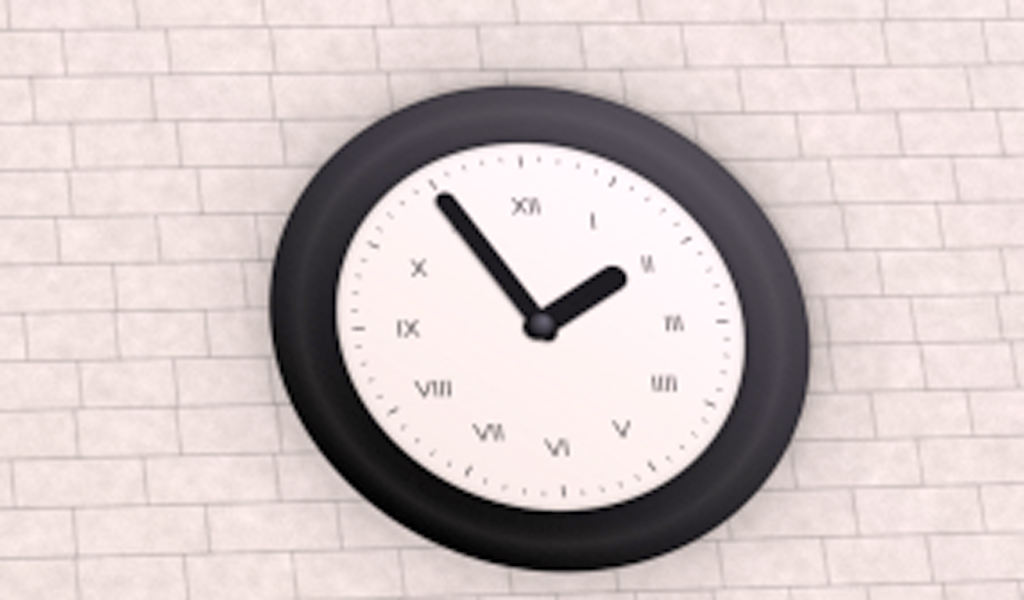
1:55
